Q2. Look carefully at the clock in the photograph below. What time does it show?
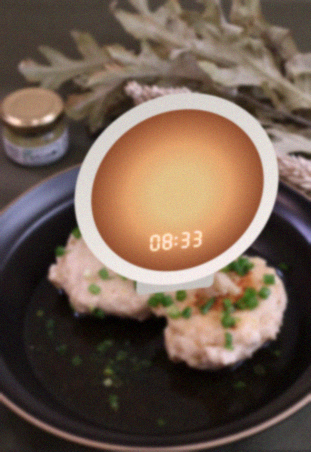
8:33
